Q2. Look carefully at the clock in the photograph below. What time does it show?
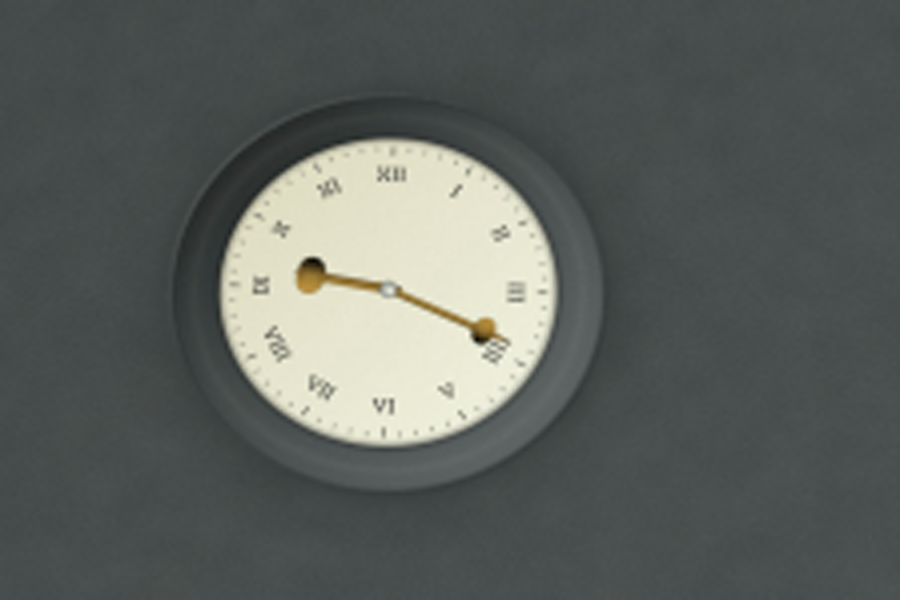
9:19
